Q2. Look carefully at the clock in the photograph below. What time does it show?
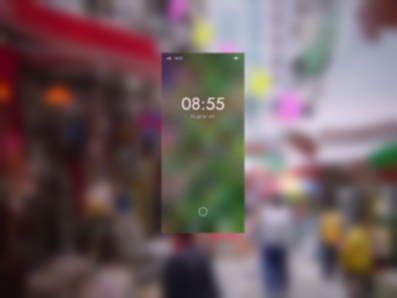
8:55
